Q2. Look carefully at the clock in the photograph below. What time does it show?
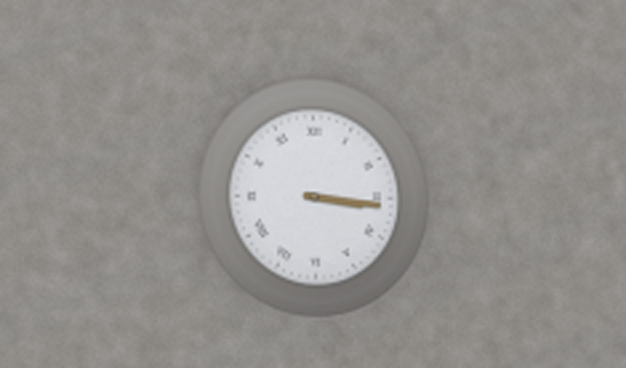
3:16
